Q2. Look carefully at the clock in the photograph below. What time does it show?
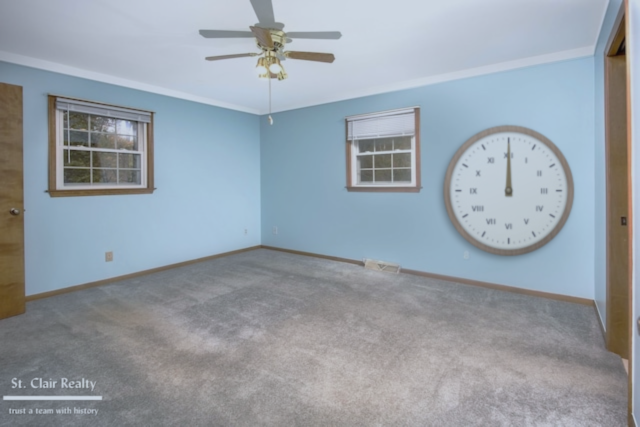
12:00
